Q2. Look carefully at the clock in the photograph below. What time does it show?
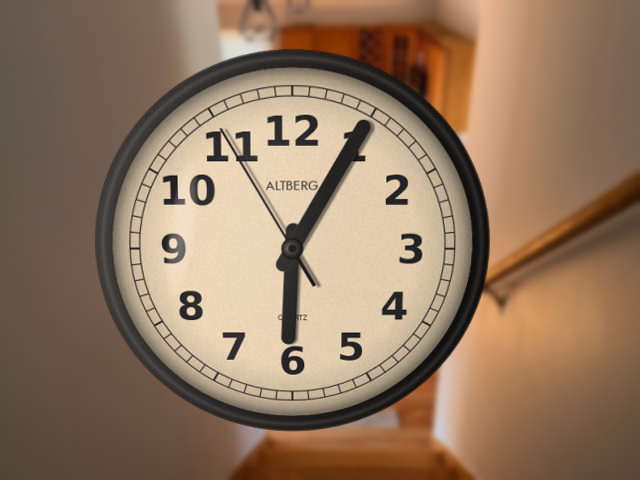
6:04:55
